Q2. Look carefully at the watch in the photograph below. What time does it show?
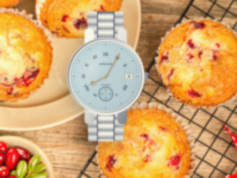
8:05
